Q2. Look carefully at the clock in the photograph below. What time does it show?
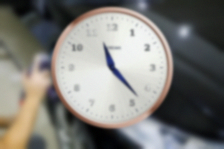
11:23
